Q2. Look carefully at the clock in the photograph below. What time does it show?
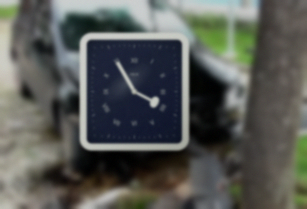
3:55
